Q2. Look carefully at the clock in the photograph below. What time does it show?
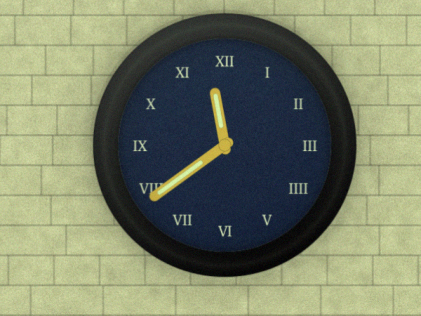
11:39
